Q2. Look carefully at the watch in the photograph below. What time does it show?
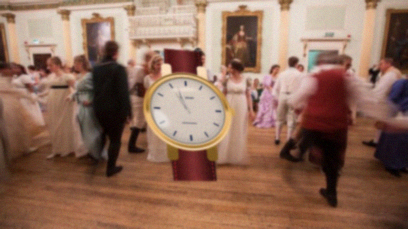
10:57
